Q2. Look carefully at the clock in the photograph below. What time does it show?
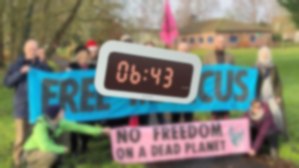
6:43
